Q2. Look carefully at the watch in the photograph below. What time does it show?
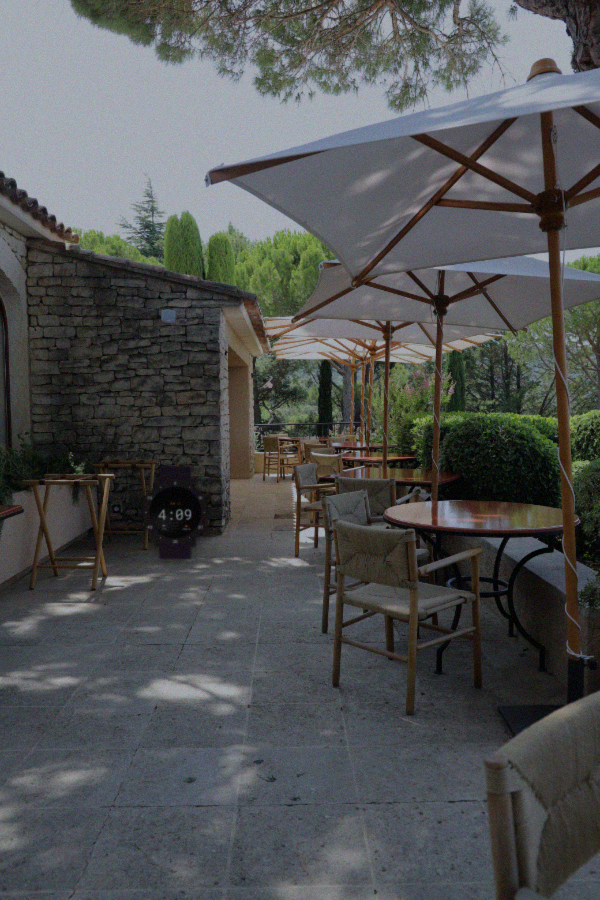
4:09
